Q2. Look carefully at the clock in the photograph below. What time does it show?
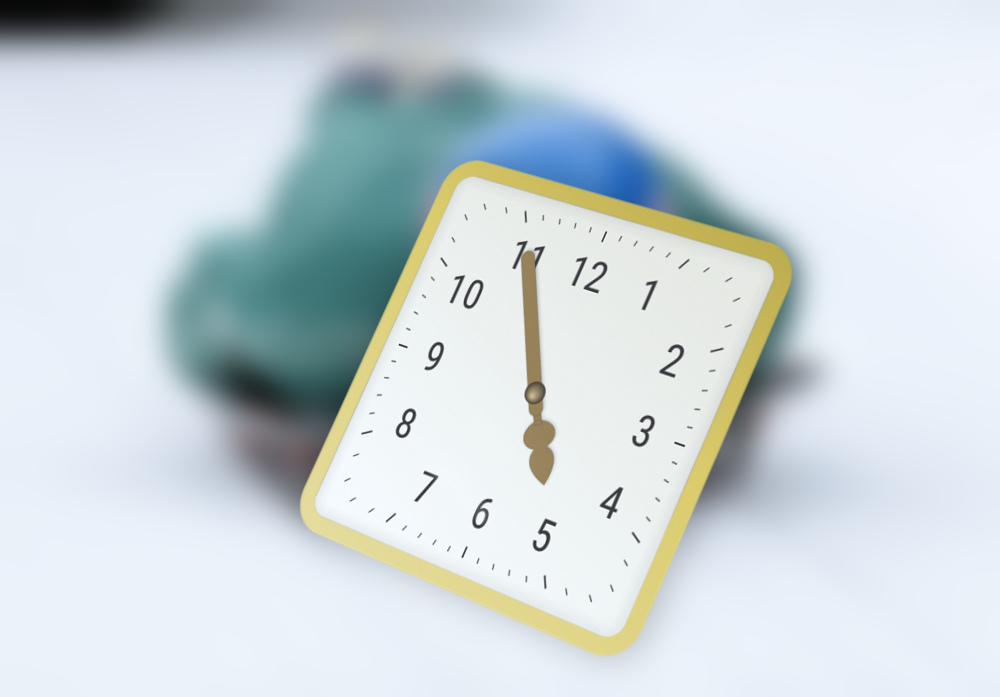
4:55
